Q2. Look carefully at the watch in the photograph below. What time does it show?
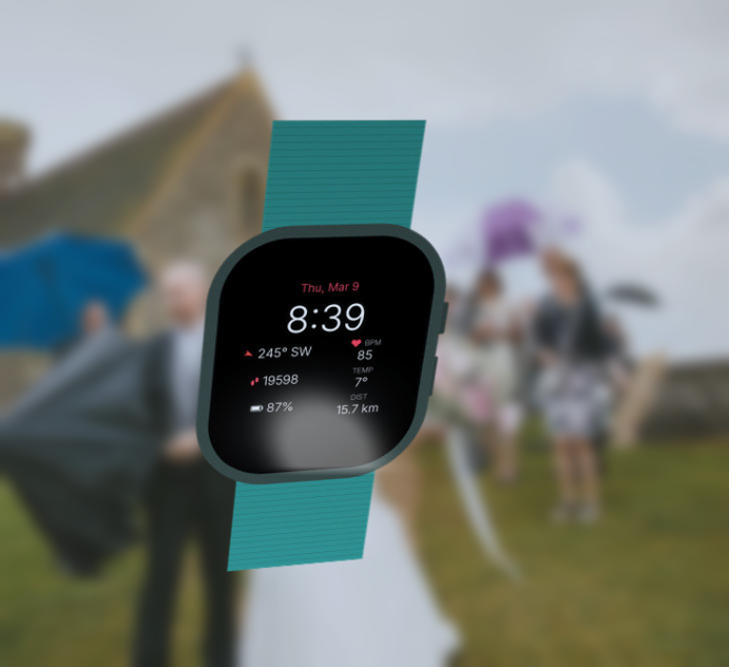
8:39
